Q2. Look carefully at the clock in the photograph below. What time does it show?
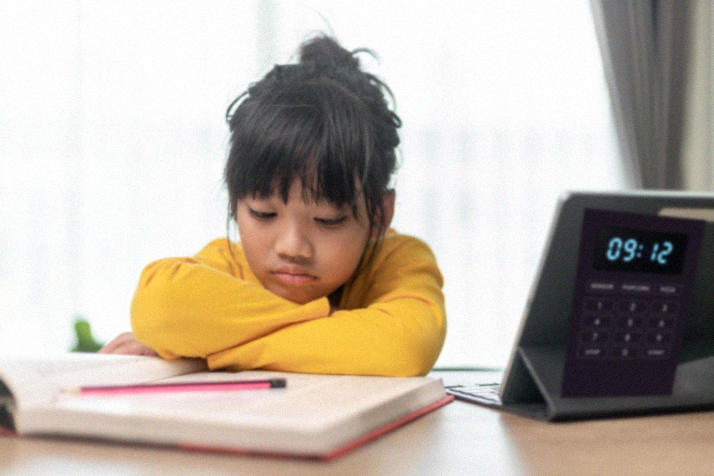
9:12
